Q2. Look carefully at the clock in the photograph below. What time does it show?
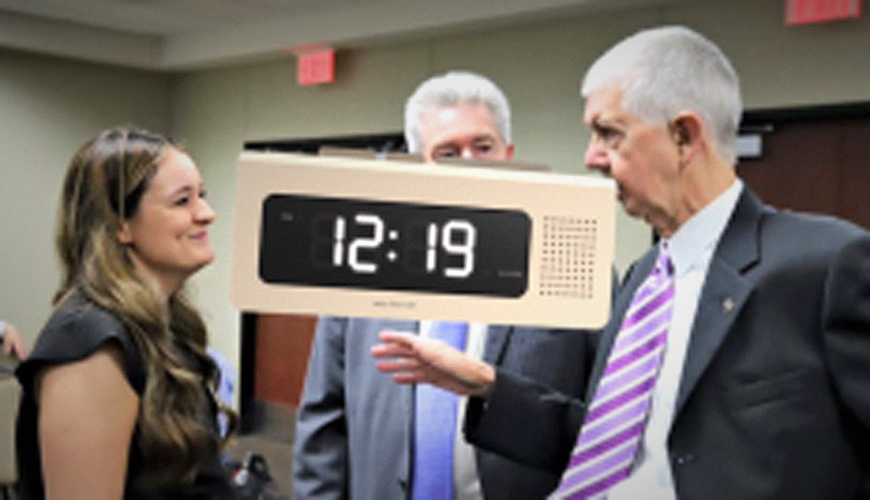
12:19
